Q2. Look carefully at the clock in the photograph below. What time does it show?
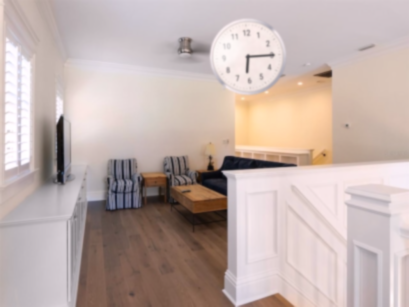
6:15
